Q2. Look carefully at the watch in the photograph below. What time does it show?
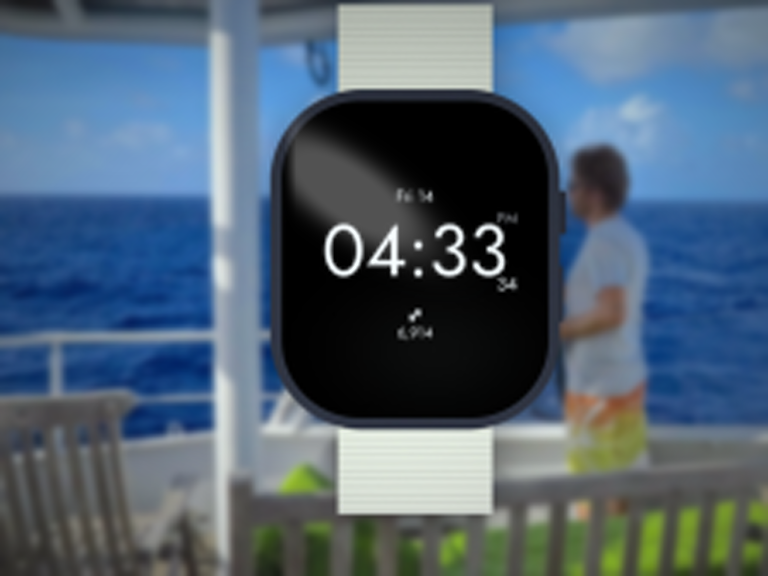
4:33
